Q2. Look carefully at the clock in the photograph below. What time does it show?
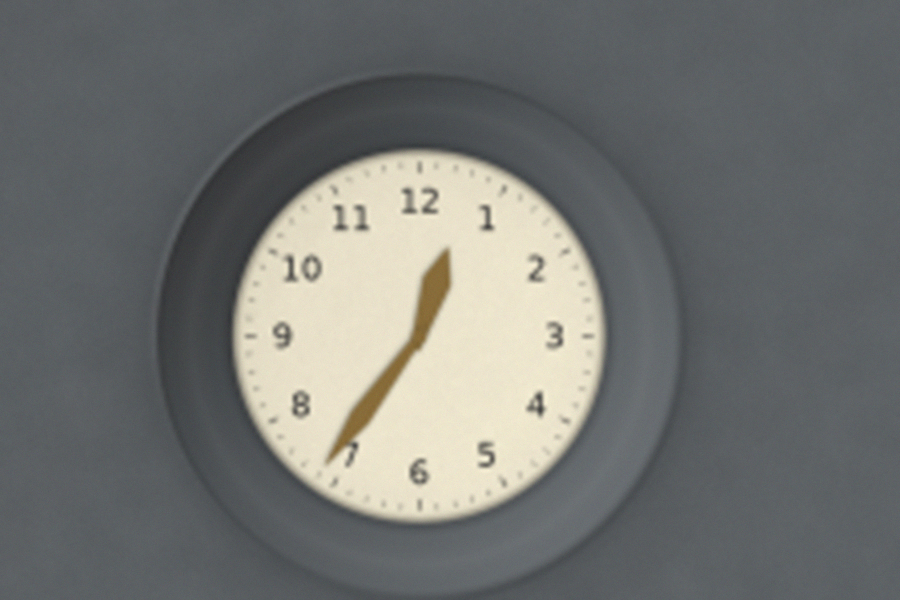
12:36
